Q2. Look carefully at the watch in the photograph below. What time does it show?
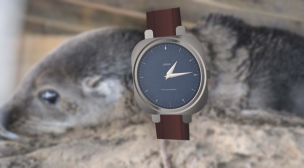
1:14
